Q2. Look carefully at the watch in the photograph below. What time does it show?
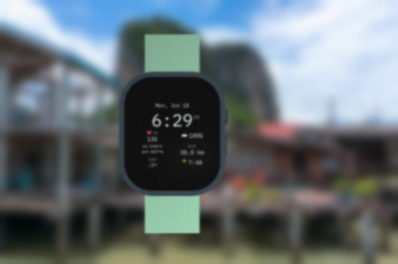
6:29
